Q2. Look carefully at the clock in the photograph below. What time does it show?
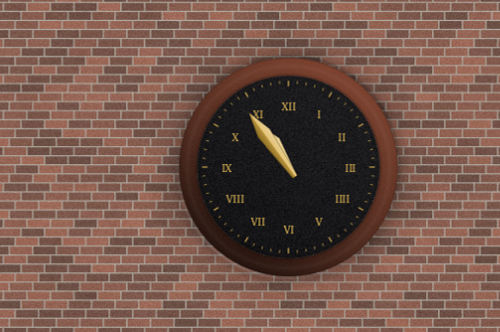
10:54
